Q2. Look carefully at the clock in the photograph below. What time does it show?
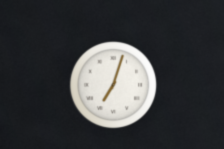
7:03
